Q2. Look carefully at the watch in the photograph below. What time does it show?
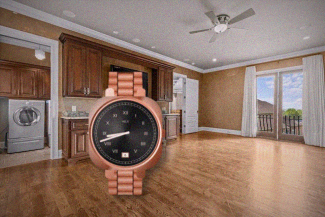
8:42
